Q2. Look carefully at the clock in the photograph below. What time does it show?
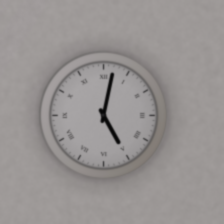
5:02
